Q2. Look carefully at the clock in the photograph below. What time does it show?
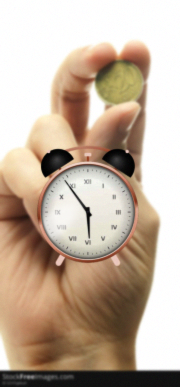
5:54
